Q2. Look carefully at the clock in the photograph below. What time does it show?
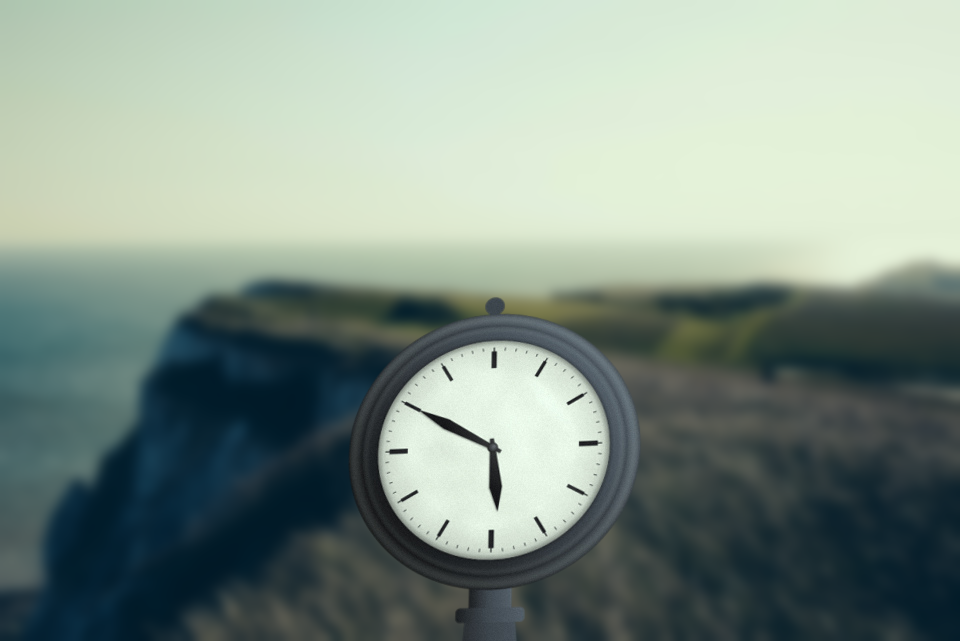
5:50
